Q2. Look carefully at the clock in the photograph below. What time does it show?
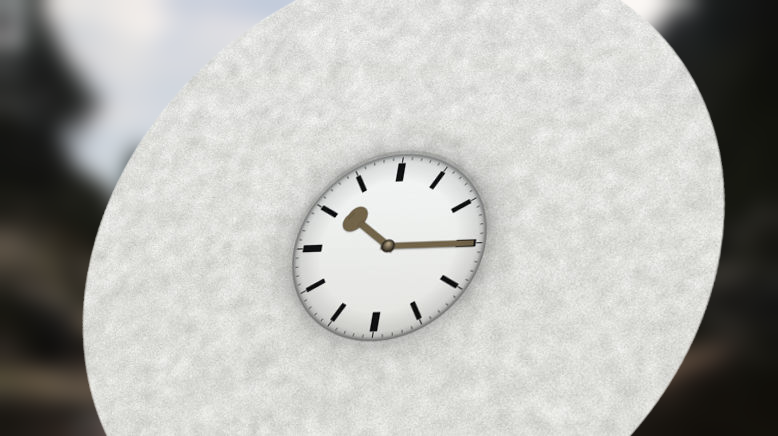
10:15
